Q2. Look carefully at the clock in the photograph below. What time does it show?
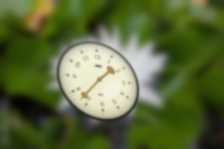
1:37
